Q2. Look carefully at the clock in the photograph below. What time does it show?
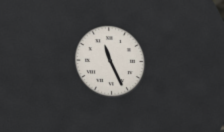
11:26
